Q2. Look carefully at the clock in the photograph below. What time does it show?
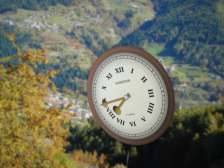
7:44
